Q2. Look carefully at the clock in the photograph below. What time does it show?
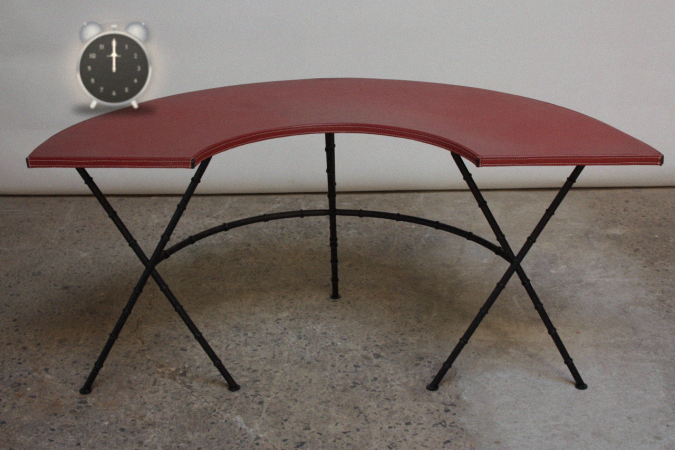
12:00
